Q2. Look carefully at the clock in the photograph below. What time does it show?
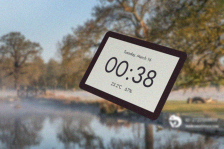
0:38
